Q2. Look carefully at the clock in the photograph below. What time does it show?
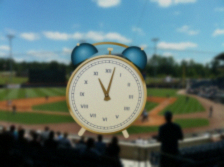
11:02
